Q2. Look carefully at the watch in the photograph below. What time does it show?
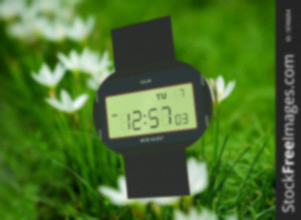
12:57
